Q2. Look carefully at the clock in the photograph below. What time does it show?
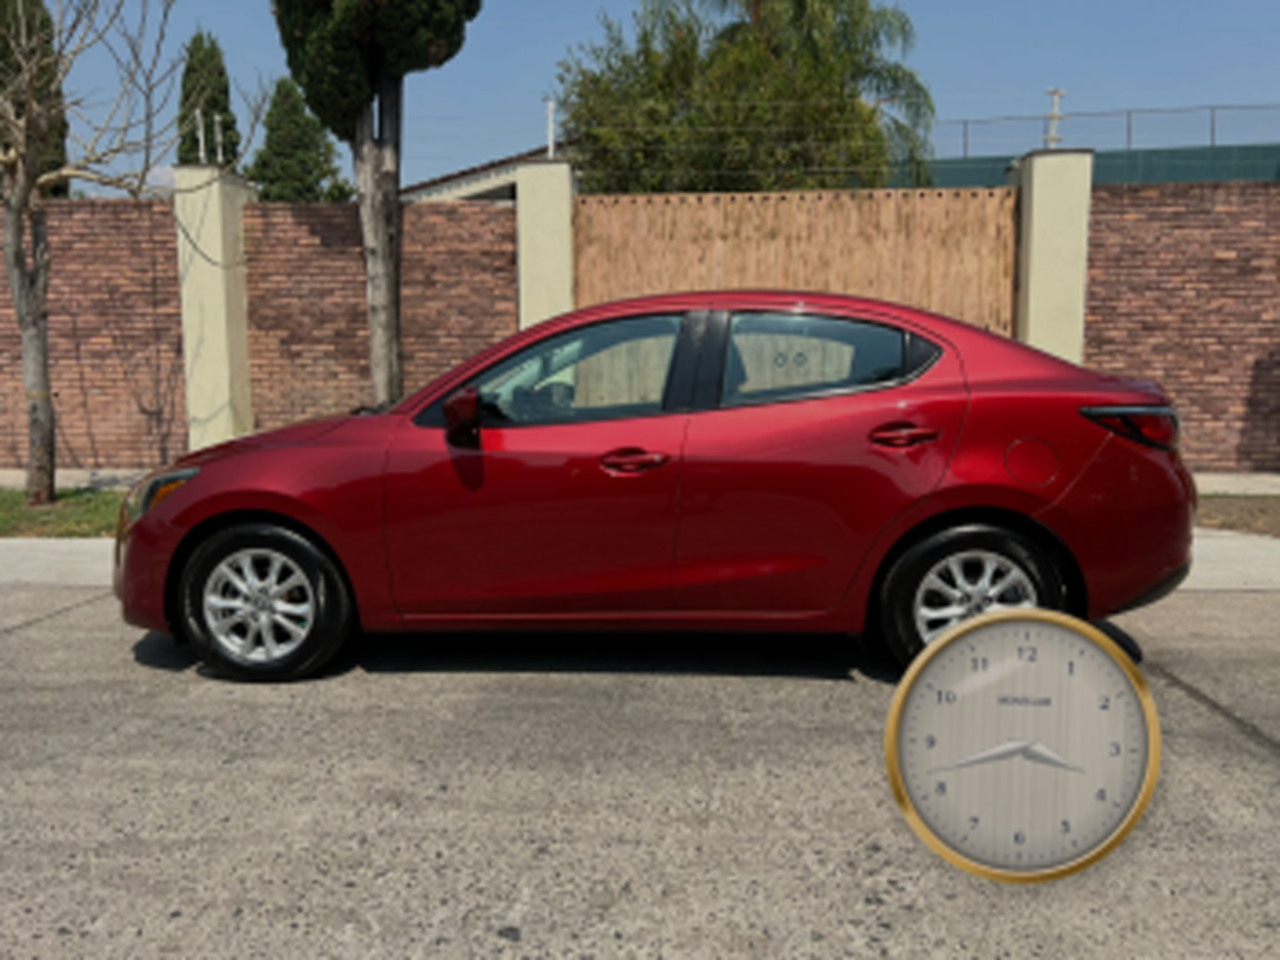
3:42
